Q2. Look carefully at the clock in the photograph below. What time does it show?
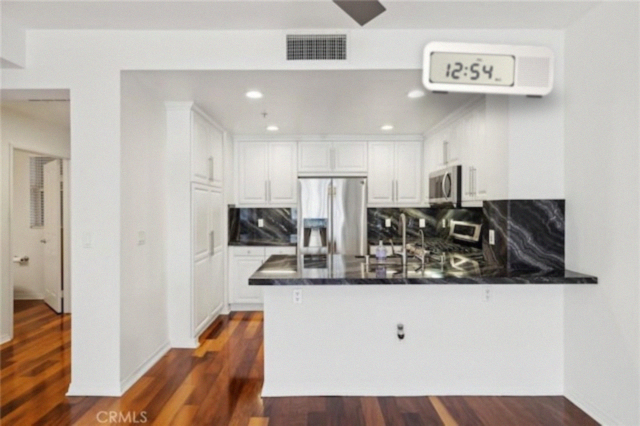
12:54
